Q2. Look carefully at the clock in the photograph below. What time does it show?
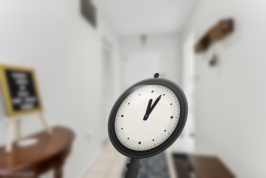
12:04
